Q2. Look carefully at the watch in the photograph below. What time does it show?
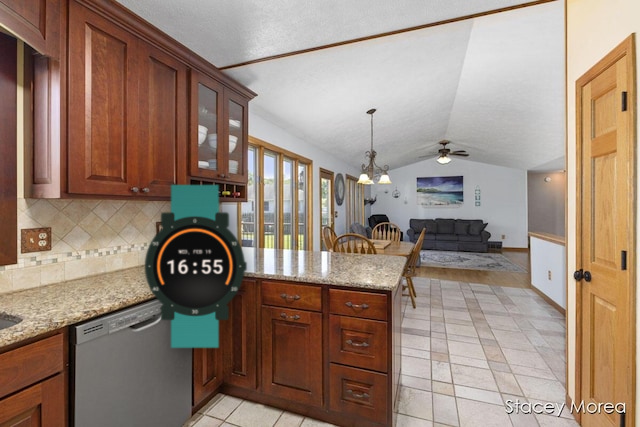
16:55
